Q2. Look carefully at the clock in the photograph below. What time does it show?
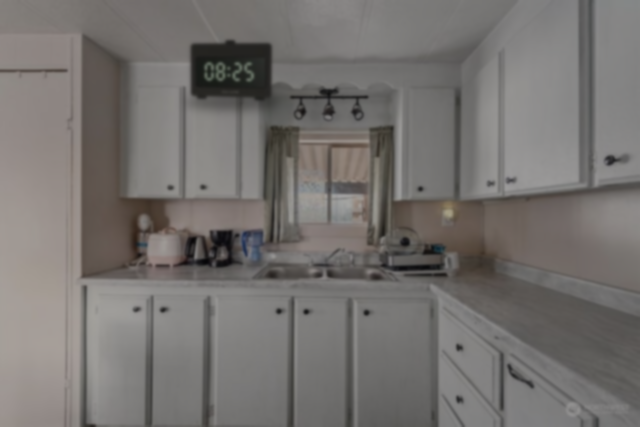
8:25
